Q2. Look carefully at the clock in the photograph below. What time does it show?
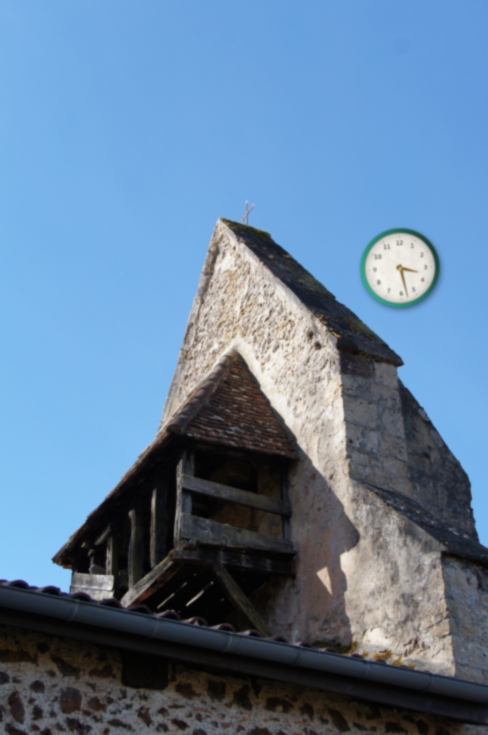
3:28
